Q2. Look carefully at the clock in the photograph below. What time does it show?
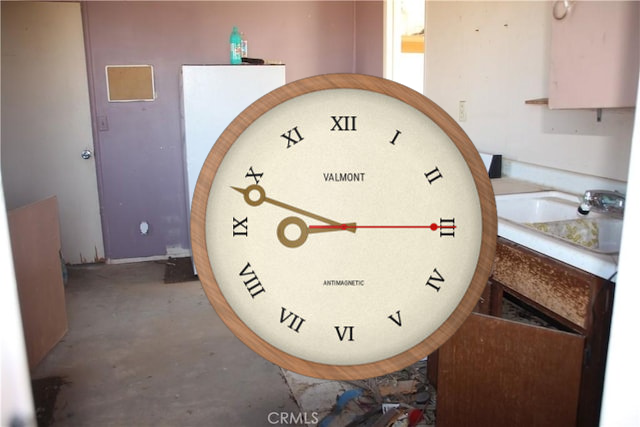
8:48:15
